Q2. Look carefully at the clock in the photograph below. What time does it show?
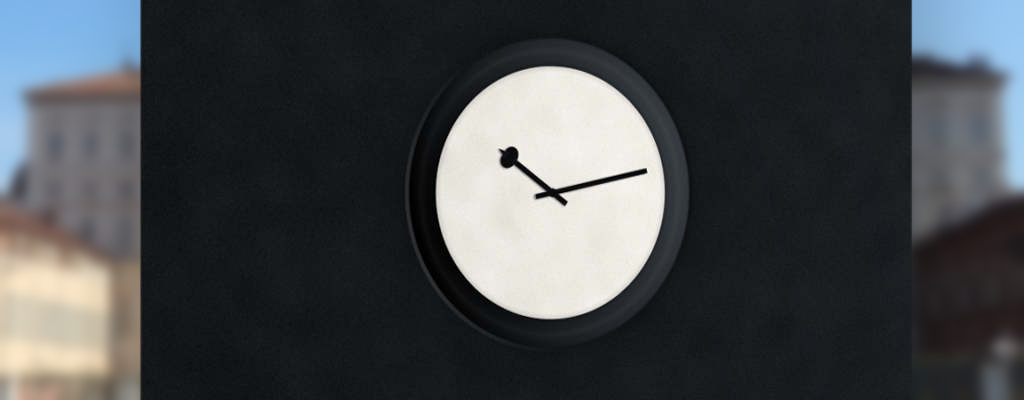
10:13
